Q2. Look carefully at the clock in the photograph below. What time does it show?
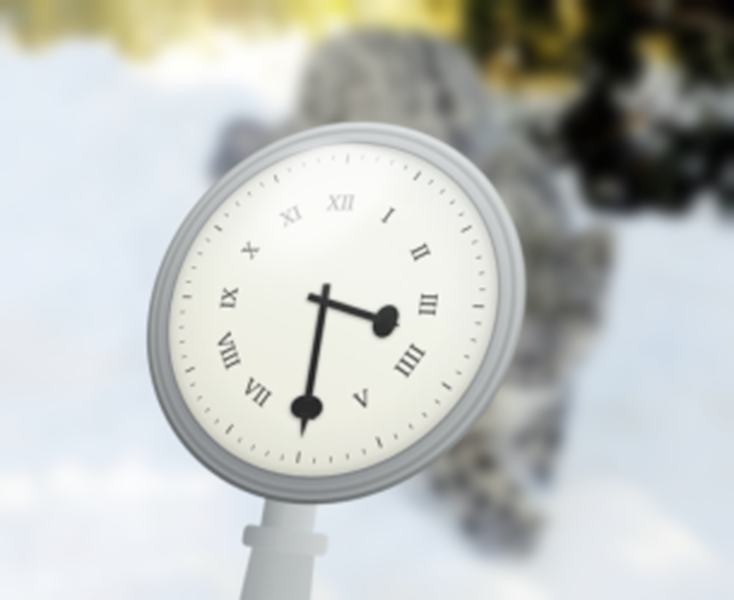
3:30
